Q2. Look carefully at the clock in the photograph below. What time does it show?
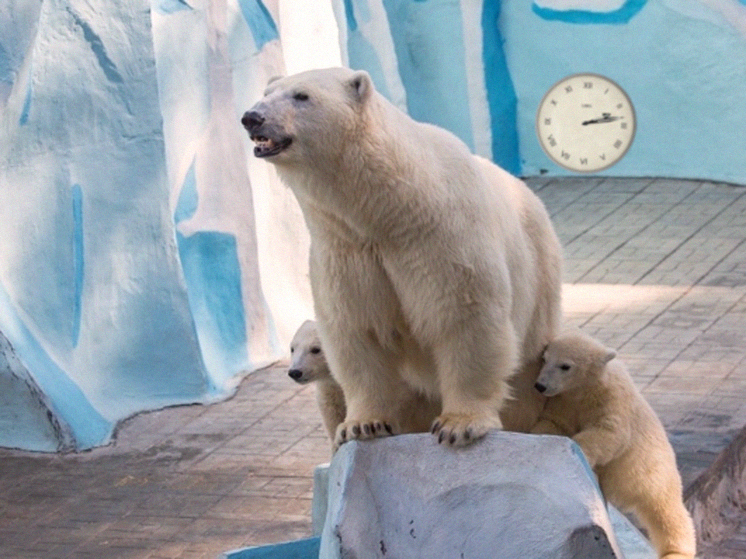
2:13
